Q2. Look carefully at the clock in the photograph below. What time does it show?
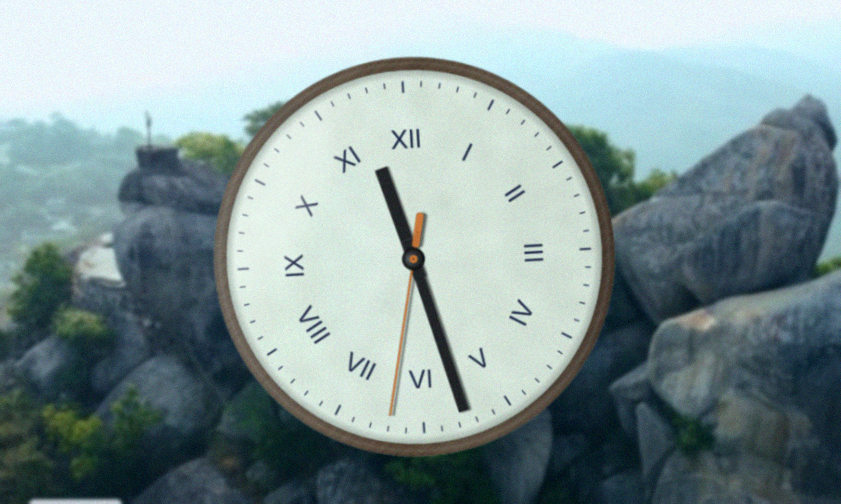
11:27:32
